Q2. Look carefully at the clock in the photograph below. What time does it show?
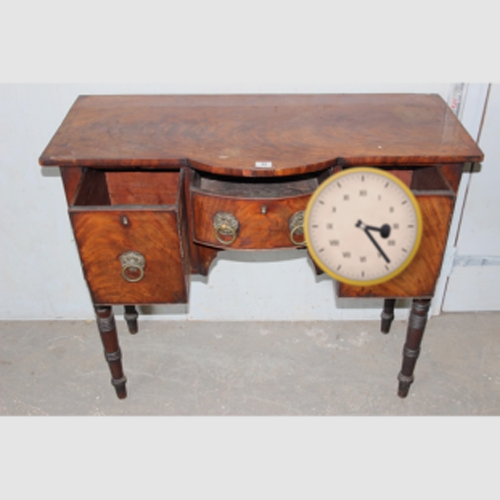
3:24
